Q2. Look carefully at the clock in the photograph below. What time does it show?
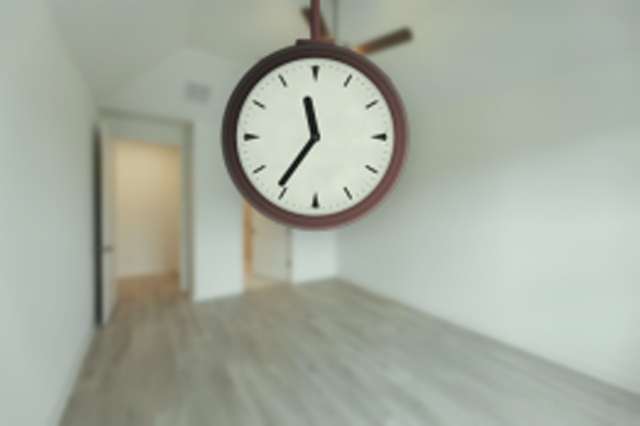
11:36
